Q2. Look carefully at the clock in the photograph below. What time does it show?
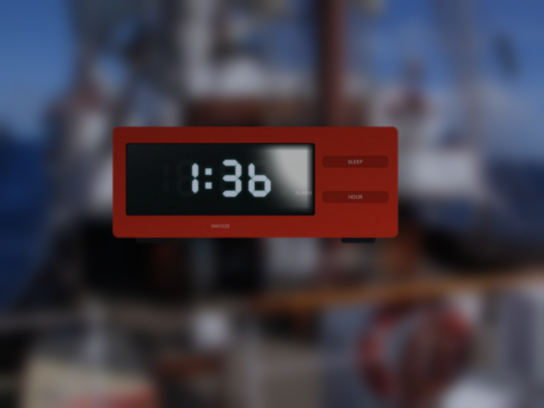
1:36
